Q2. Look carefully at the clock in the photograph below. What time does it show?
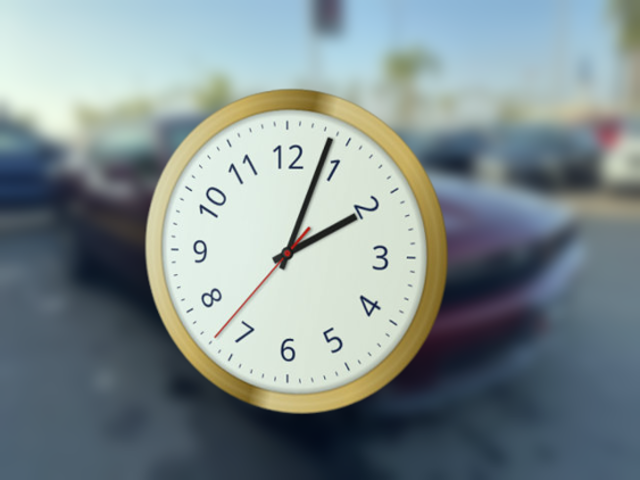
2:03:37
